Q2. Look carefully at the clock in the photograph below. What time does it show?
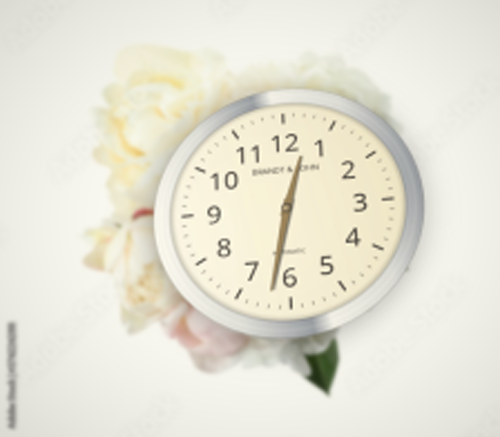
12:32
